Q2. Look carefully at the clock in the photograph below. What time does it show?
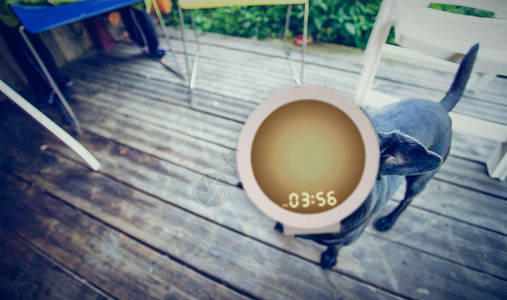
3:56
